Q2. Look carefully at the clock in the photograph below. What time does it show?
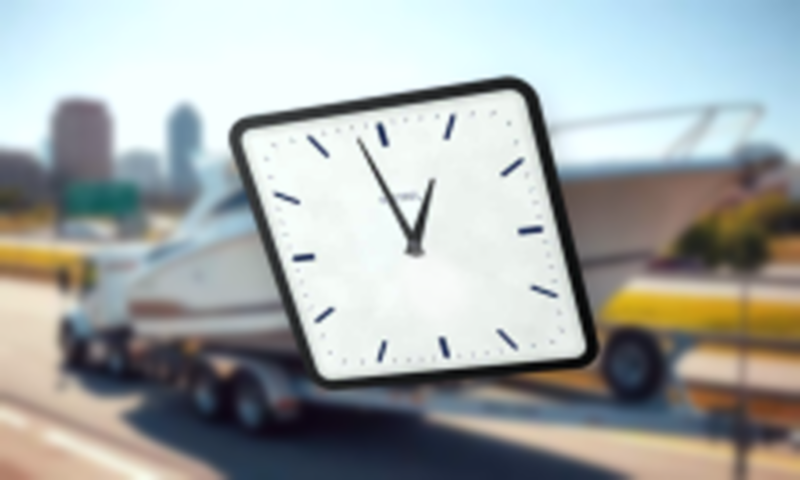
12:58
